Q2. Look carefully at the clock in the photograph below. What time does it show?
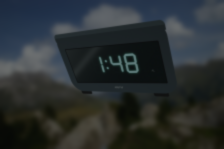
1:48
